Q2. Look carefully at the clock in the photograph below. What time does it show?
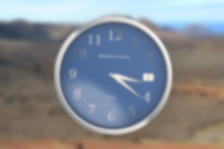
3:21
